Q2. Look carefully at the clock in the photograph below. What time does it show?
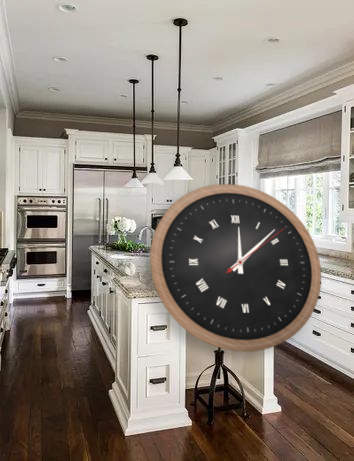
12:08:09
